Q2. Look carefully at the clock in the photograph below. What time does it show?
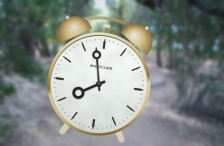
7:58
